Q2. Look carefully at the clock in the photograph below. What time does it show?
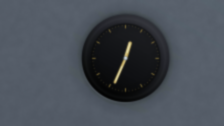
12:34
